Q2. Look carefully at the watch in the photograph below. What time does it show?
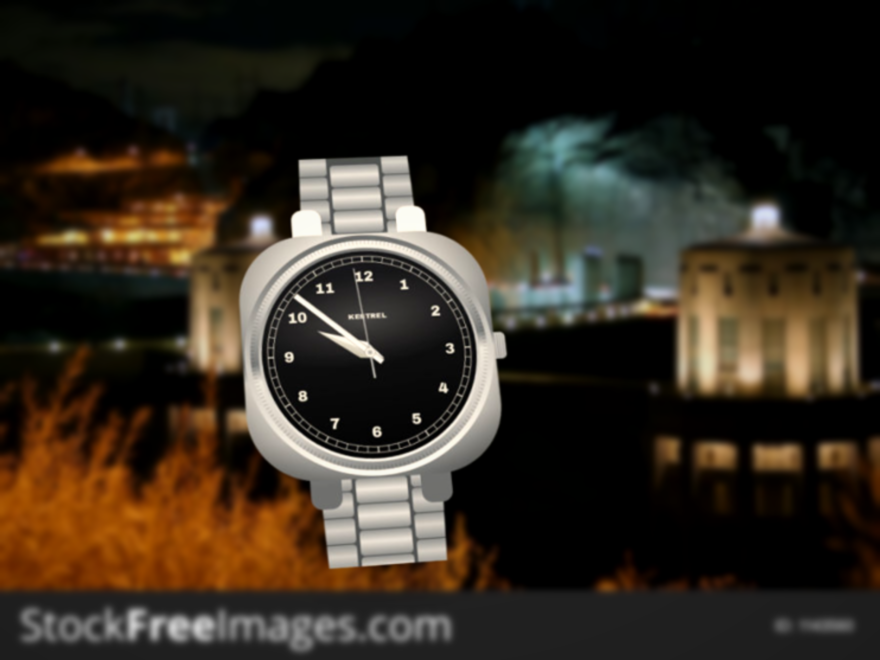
9:51:59
